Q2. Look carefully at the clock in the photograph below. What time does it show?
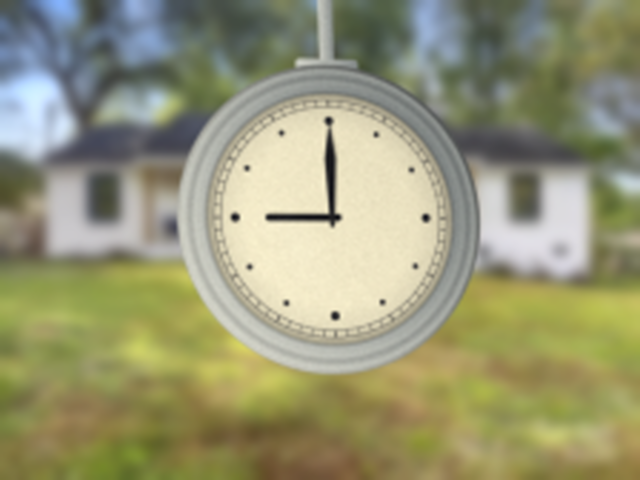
9:00
